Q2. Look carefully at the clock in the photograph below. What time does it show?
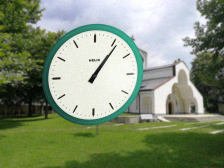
1:06
